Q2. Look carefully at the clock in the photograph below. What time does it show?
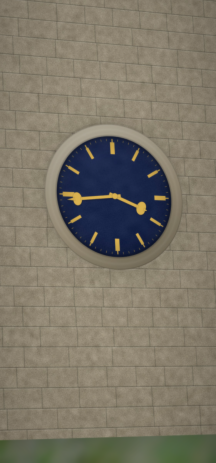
3:44
